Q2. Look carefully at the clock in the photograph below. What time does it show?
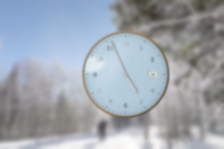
4:56
